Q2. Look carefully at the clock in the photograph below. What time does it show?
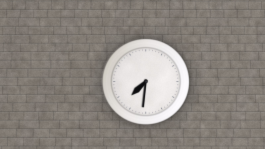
7:31
